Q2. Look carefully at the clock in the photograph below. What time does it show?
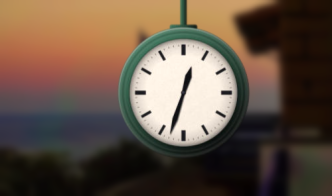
12:33
